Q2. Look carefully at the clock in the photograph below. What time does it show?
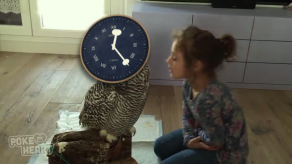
12:24
